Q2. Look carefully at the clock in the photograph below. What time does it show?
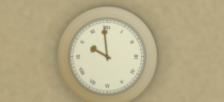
9:59
